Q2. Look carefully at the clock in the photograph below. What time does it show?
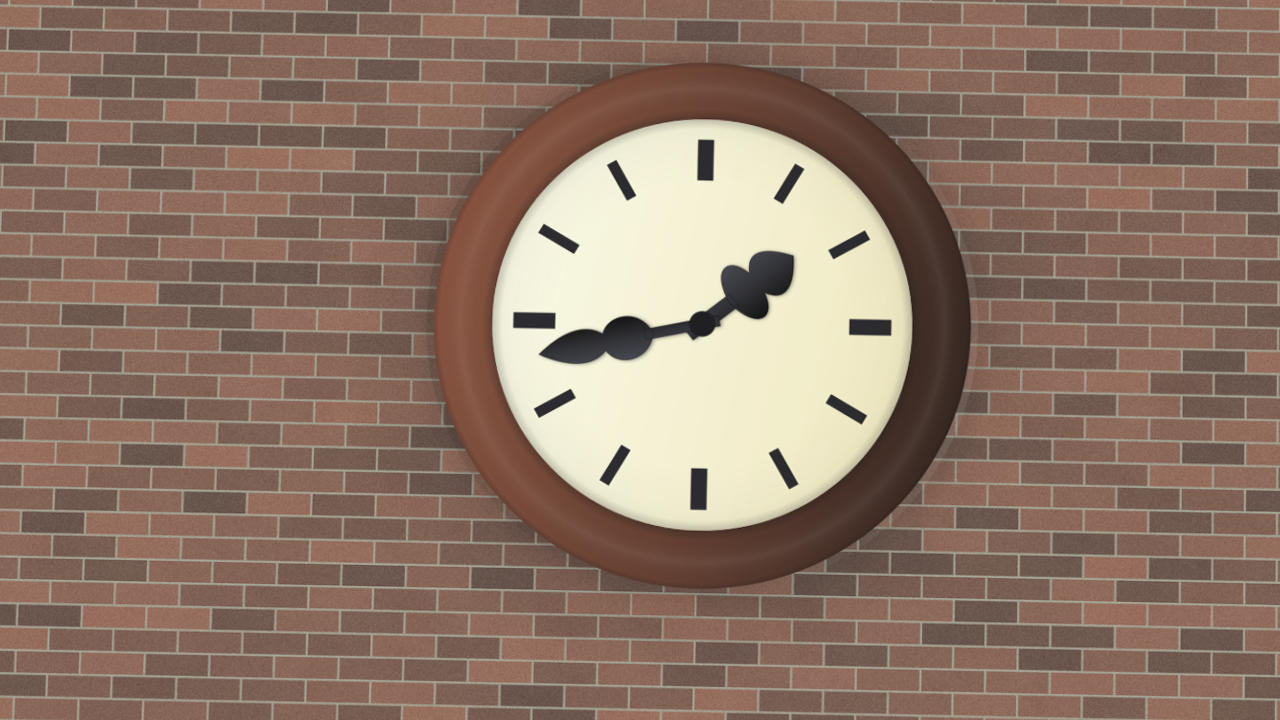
1:43
